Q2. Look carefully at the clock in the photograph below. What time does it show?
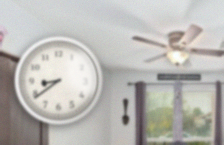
8:39
